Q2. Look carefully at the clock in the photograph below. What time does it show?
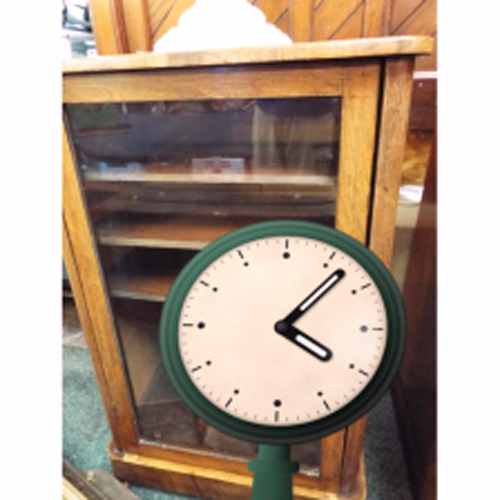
4:07
